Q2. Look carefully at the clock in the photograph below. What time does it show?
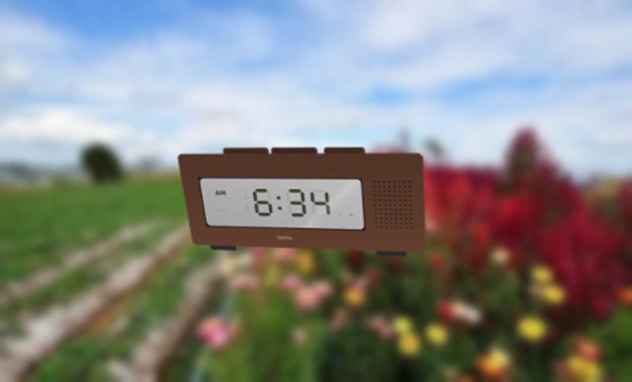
6:34
